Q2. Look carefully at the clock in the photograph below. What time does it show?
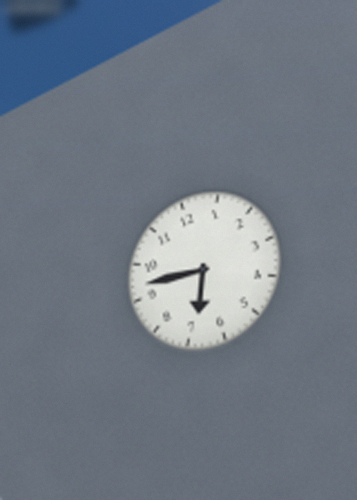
6:47
